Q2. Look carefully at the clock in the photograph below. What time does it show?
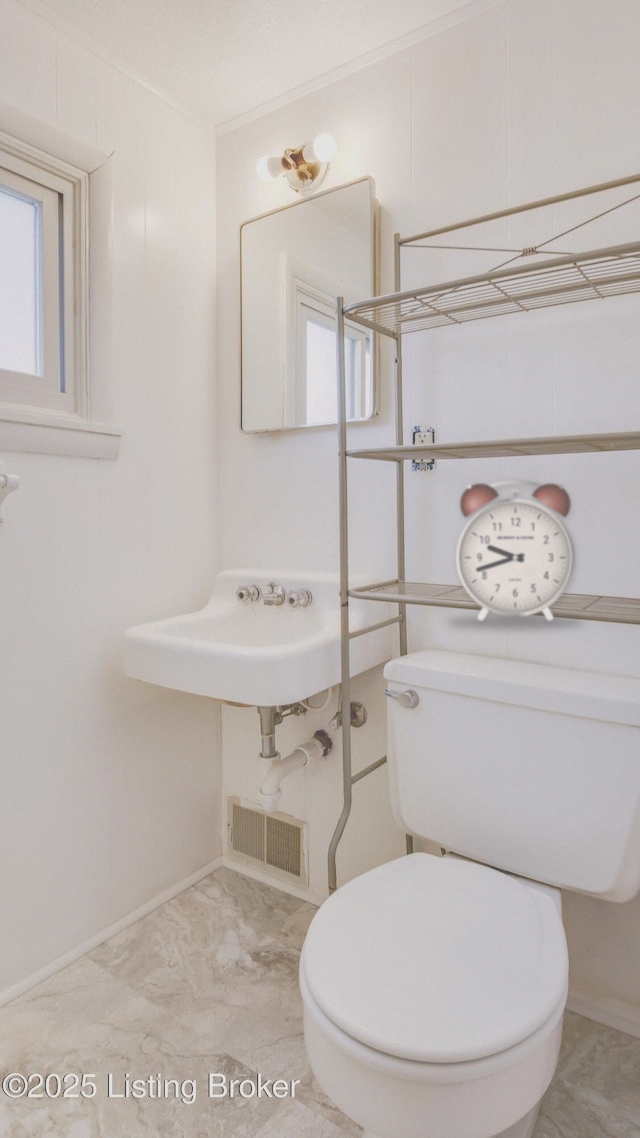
9:42
